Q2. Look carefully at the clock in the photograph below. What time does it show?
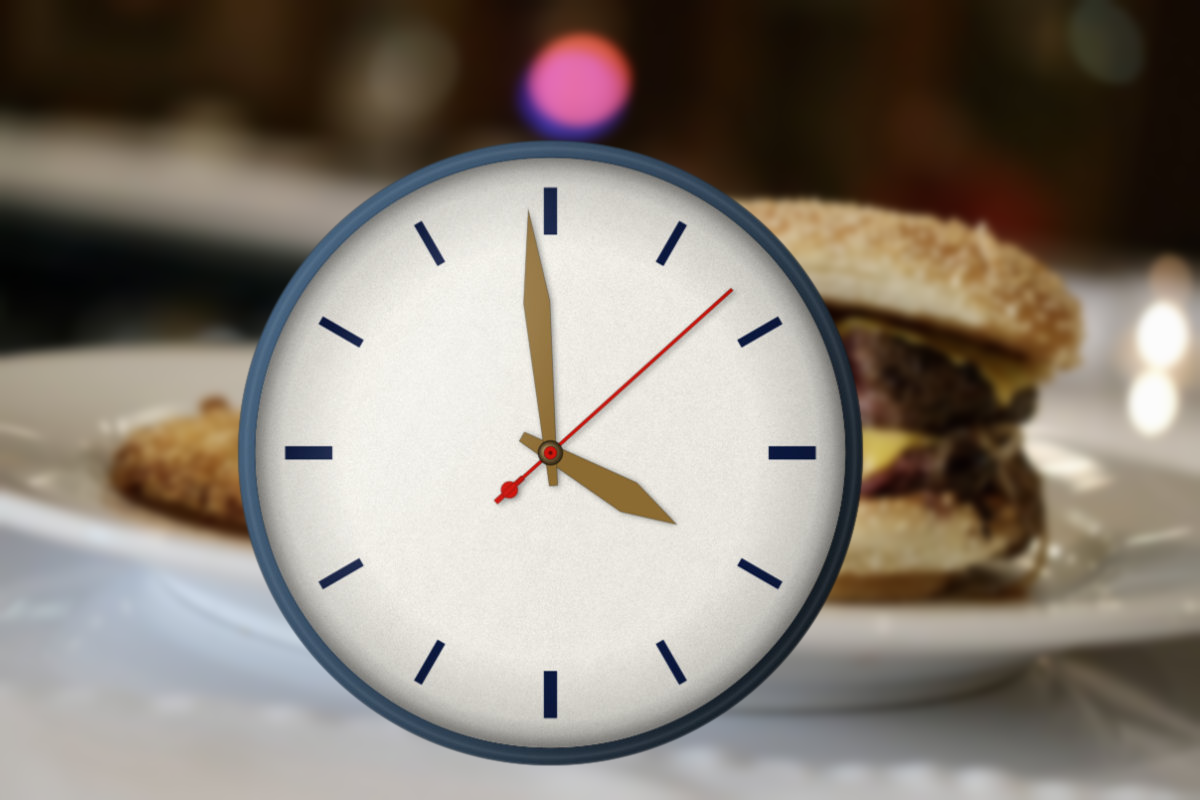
3:59:08
